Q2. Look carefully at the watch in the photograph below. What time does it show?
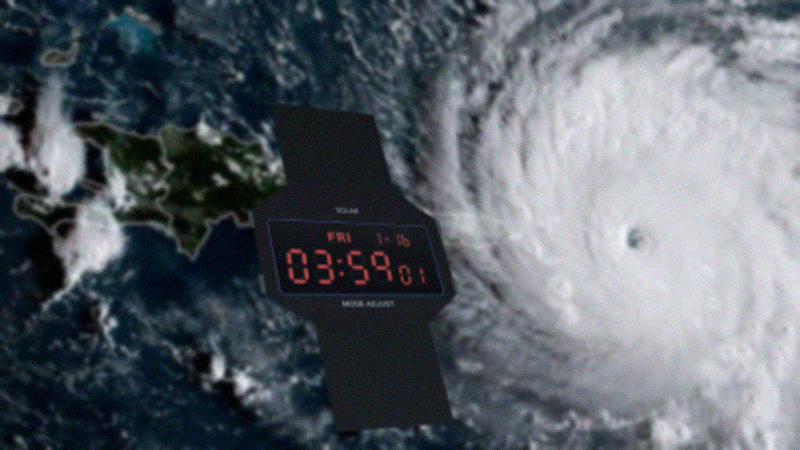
3:59:01
